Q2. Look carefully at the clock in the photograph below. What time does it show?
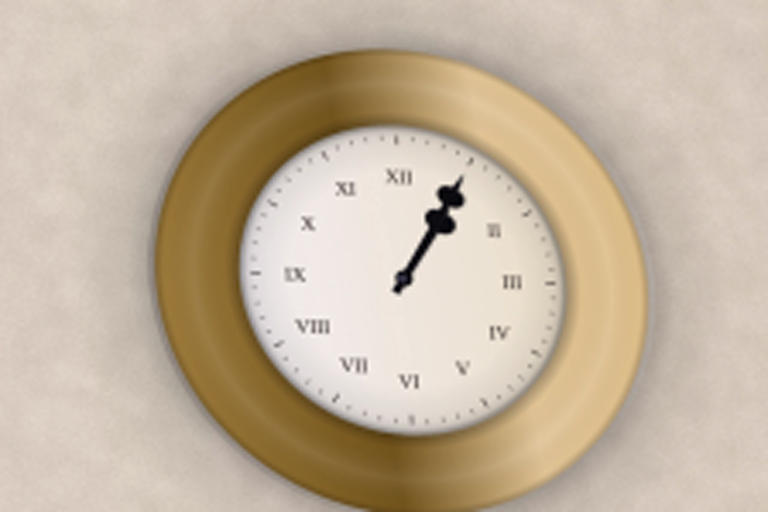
1:05
